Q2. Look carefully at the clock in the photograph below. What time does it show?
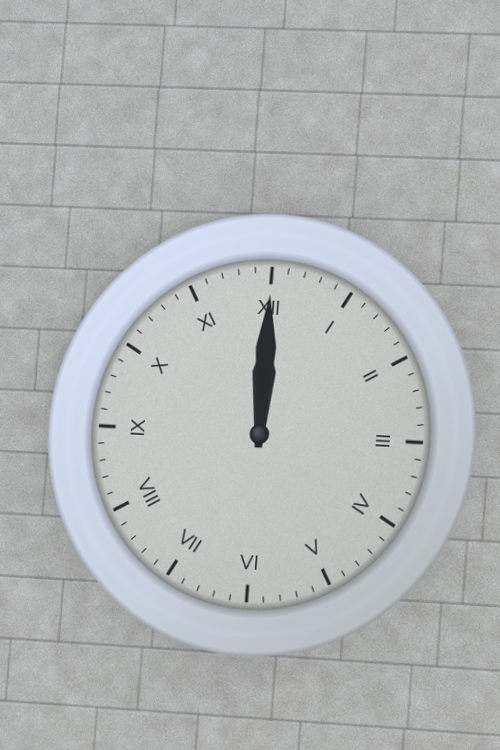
12:00
